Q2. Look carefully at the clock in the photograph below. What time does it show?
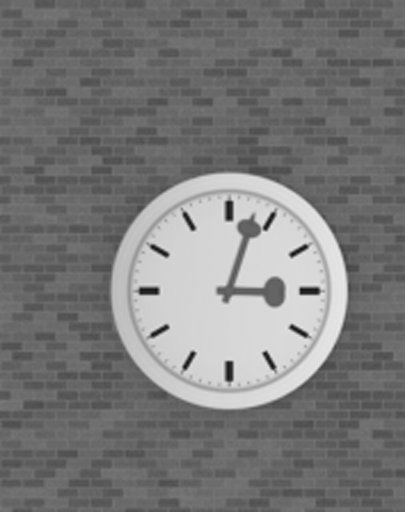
3:03
